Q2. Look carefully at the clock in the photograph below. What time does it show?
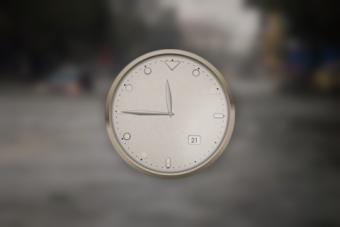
11:45
